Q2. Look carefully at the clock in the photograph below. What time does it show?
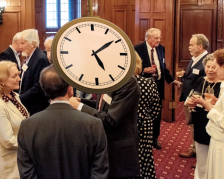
5:09
